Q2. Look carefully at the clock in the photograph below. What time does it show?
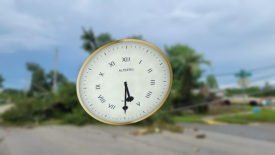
5:30
